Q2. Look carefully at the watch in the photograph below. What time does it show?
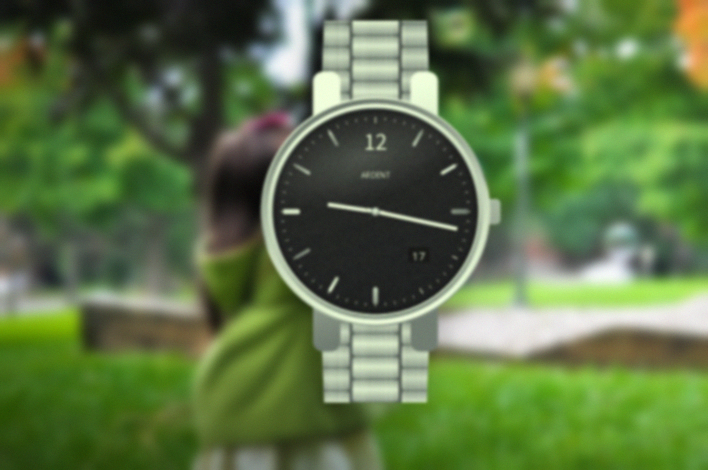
9:17
